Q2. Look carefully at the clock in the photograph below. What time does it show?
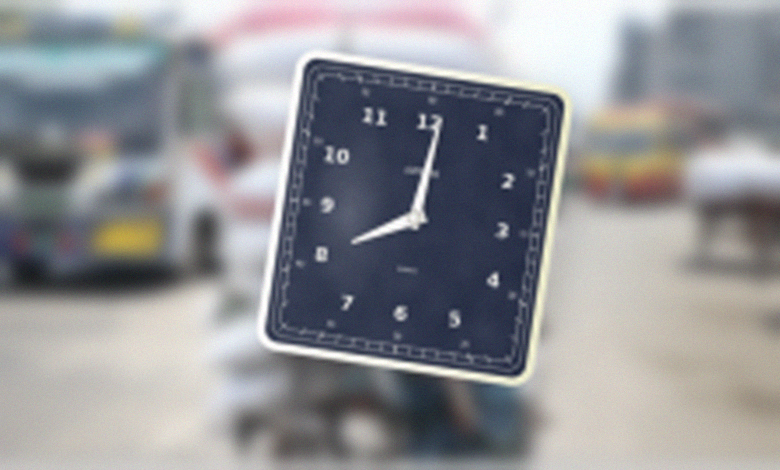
8:01
